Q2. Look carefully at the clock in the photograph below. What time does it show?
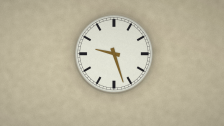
9:27
